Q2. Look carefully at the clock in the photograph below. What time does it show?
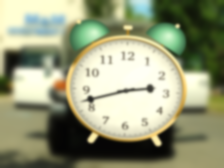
2:42
